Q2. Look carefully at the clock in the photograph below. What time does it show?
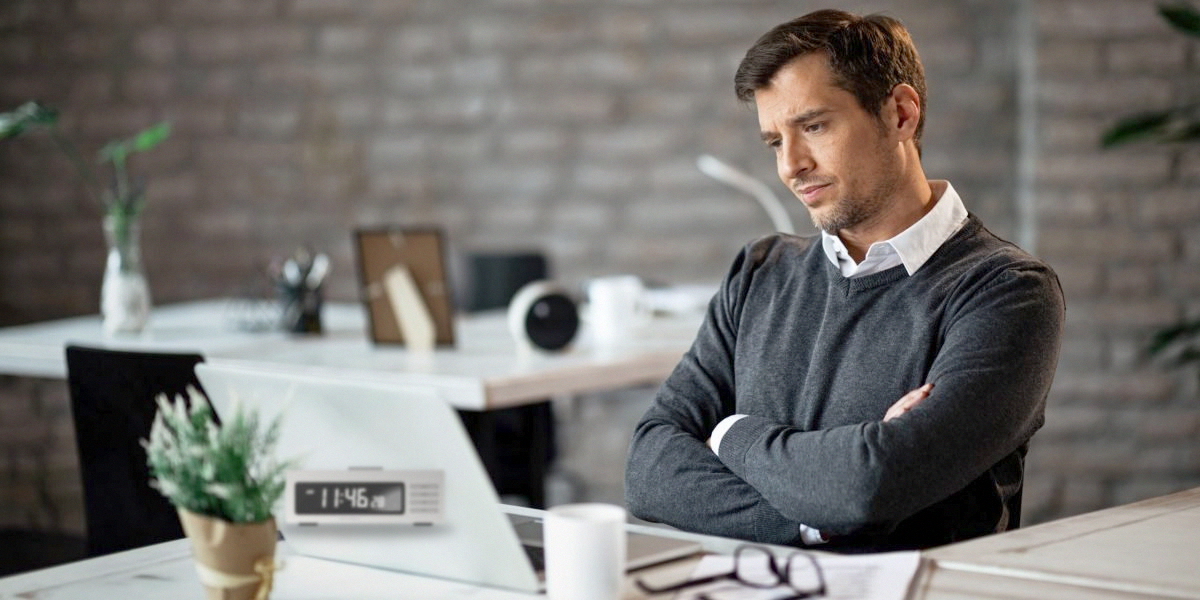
11:46
